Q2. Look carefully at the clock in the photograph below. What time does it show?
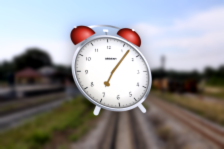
7:07
